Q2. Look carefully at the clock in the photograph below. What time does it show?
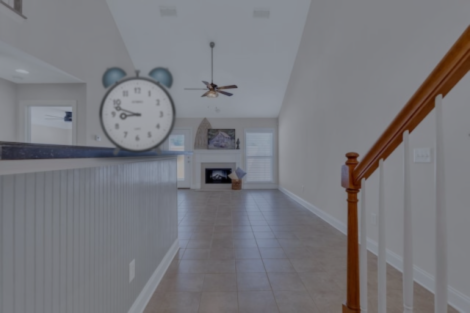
8:48
